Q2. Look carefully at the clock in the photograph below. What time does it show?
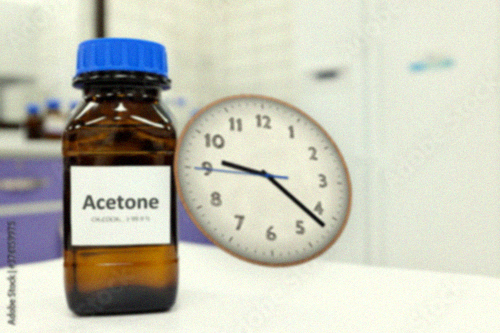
9:21:45
